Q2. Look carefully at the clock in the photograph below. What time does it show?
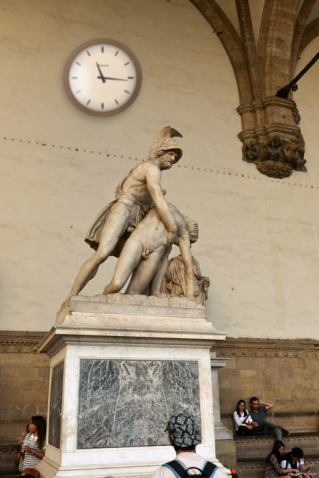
11:16
